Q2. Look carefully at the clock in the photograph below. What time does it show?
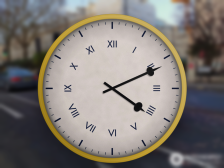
4:11
